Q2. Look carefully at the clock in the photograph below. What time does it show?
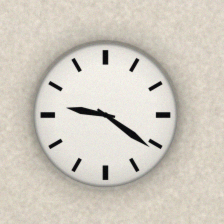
9:21
